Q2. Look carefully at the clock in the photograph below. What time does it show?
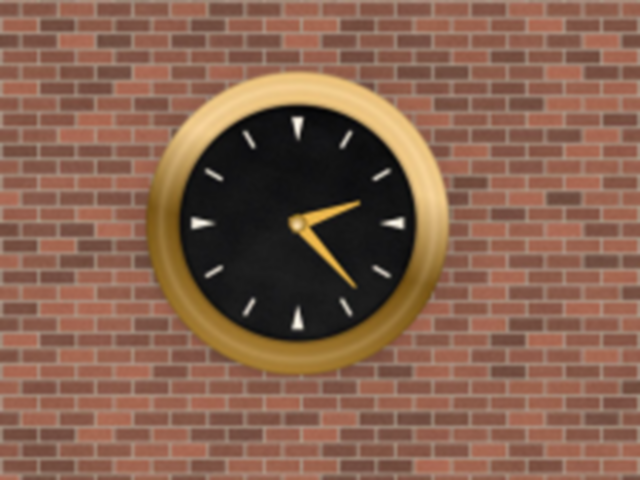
2:23
